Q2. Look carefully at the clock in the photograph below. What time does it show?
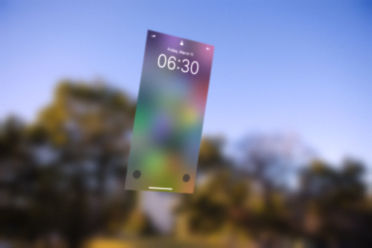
6:30
